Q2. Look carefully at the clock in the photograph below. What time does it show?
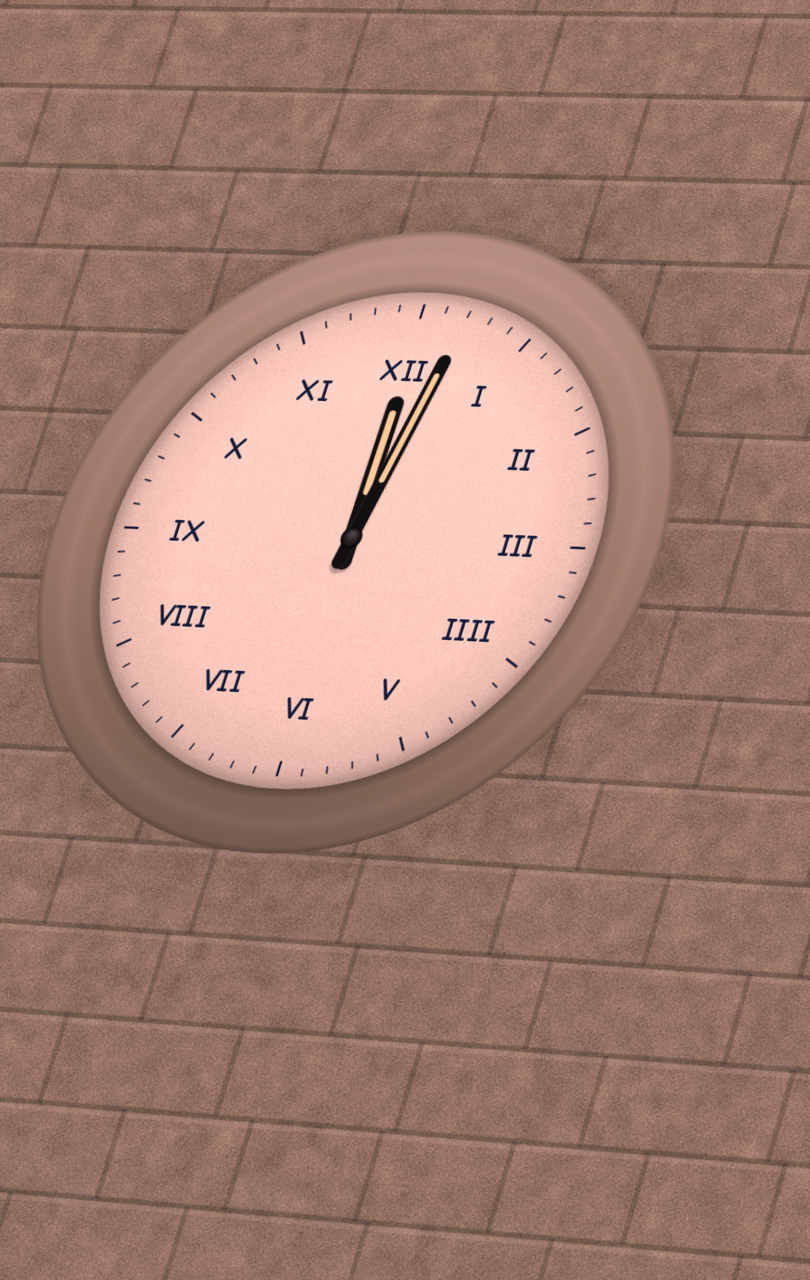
12:02
